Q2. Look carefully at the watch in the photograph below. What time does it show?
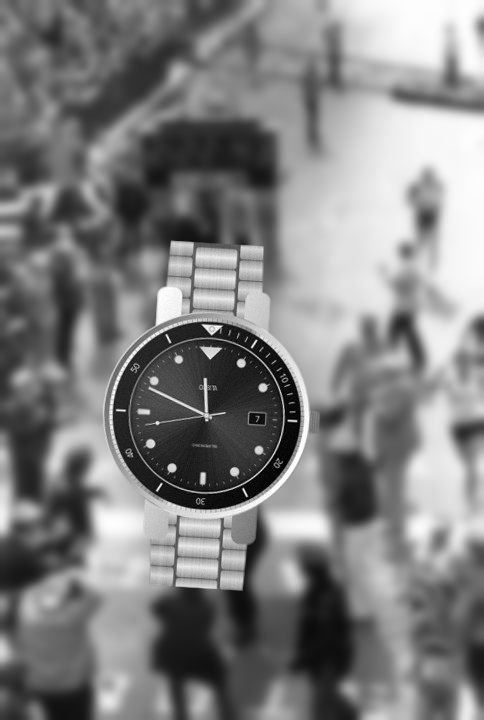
11:48:43
